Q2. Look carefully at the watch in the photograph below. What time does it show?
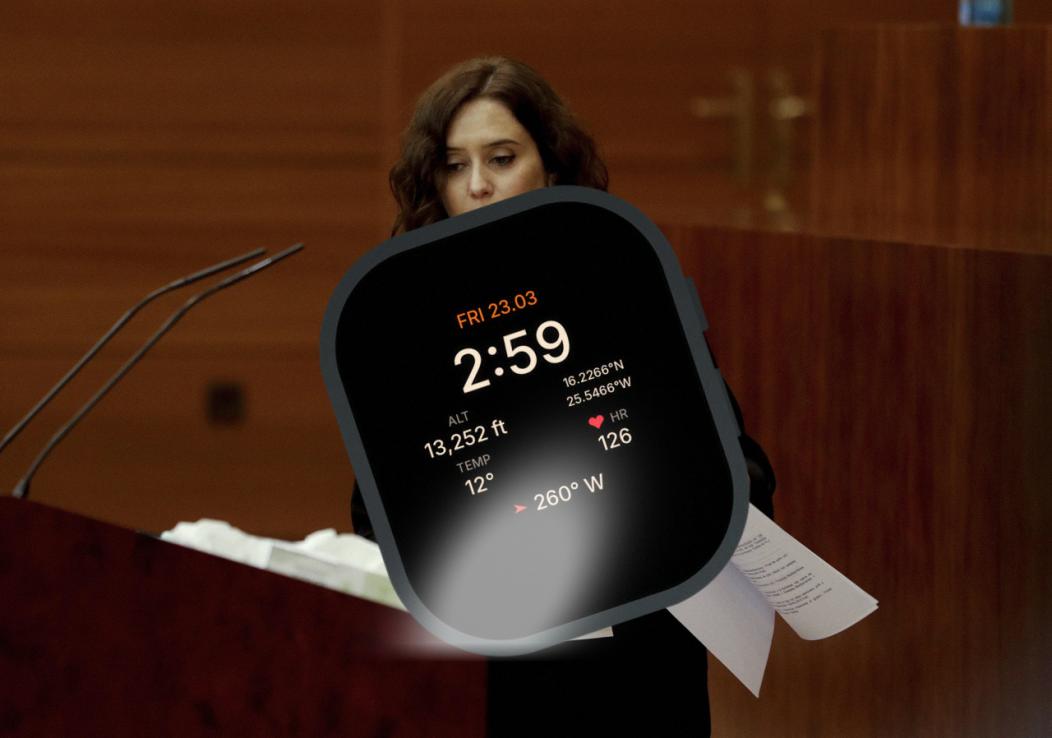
2:59
